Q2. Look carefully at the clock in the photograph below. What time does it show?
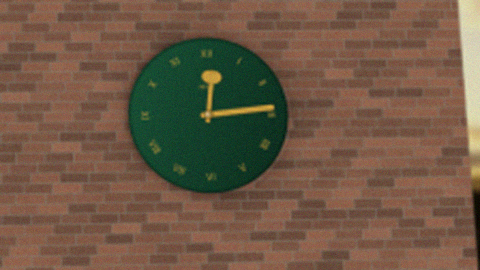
12:14
